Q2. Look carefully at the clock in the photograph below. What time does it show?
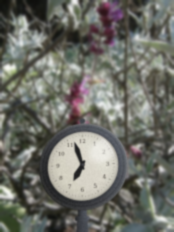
6:57
